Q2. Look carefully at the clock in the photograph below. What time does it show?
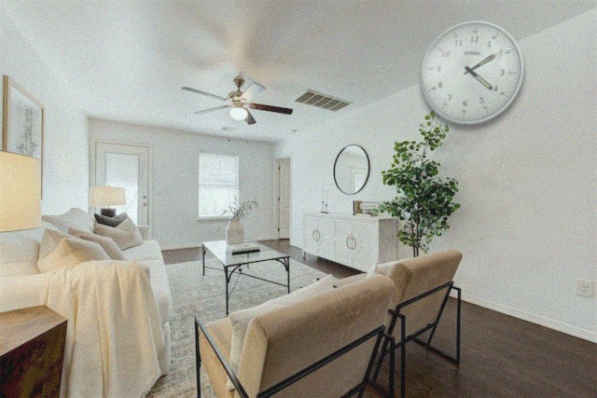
4:09
